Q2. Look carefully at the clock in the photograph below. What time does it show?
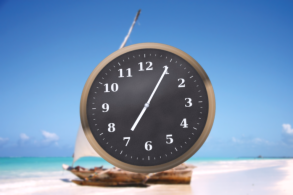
7:05
